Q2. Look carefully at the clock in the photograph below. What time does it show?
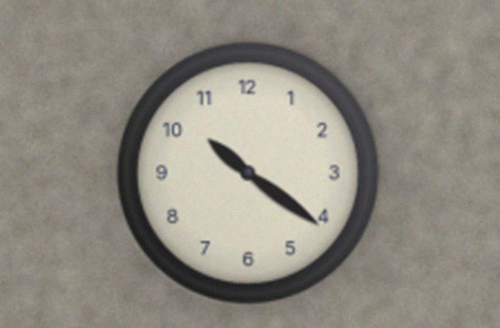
10:21
